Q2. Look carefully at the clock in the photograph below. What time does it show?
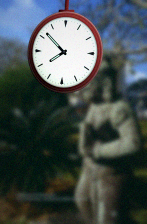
7:52
